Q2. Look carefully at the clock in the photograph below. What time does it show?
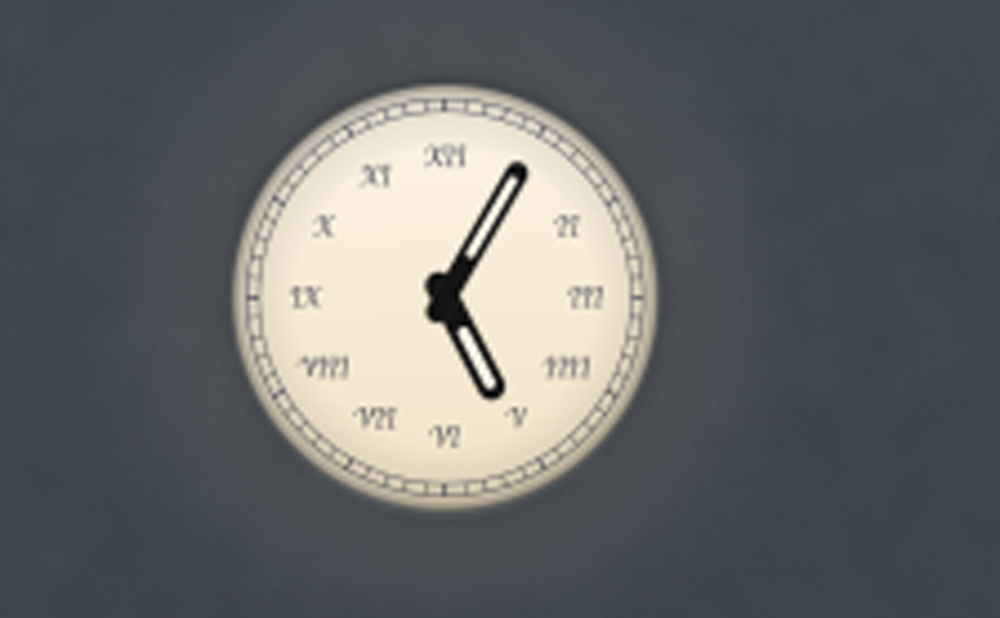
5:05
